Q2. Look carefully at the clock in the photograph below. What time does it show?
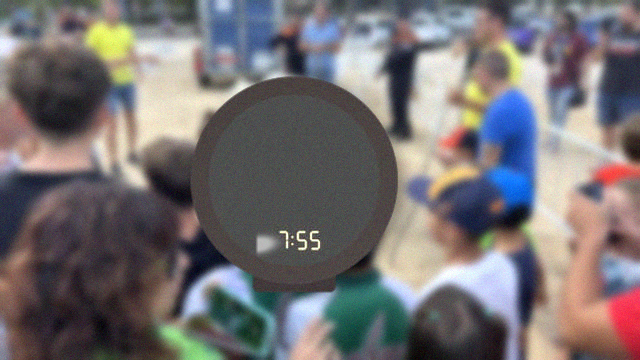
7:55
